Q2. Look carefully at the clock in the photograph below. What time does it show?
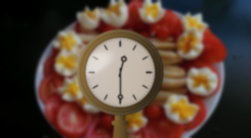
12:30
